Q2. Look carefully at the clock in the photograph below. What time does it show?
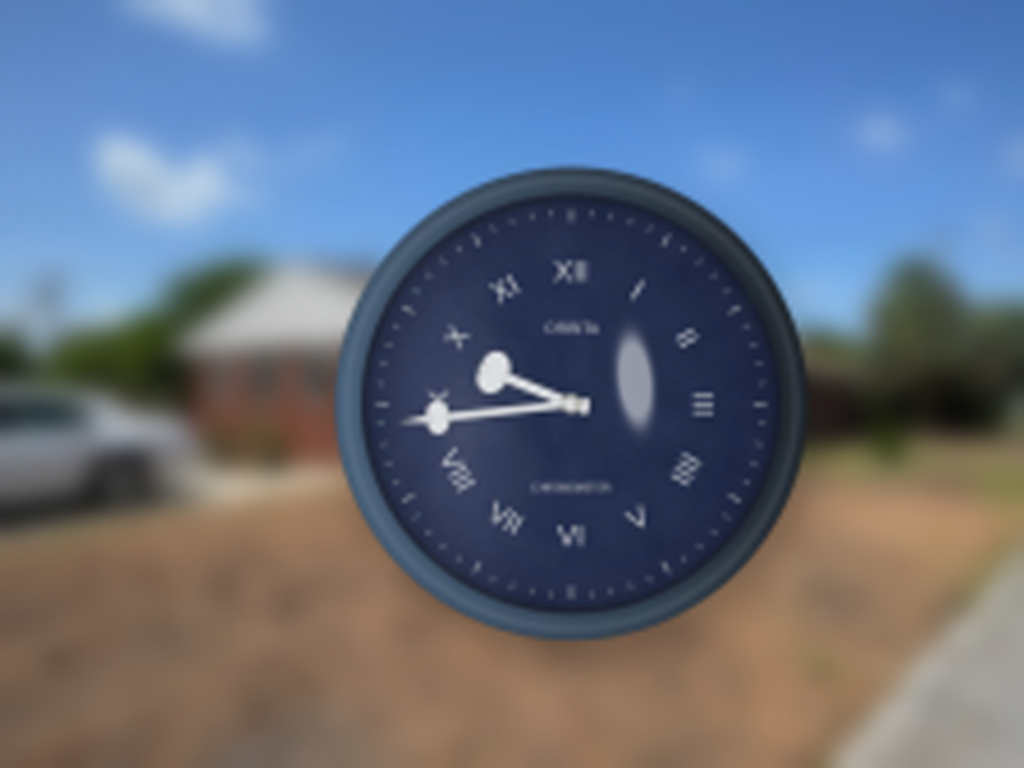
9:44
